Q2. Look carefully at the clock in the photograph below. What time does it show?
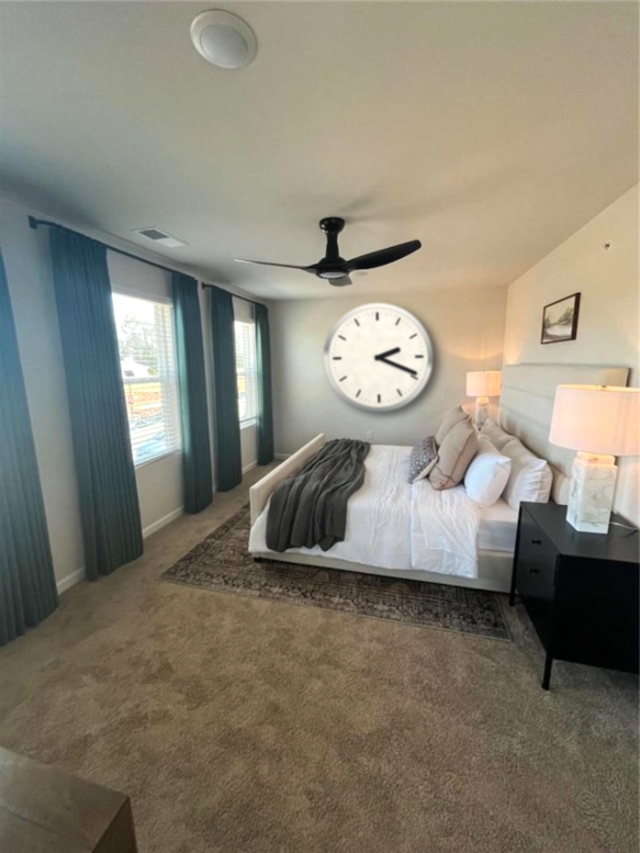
2:19
